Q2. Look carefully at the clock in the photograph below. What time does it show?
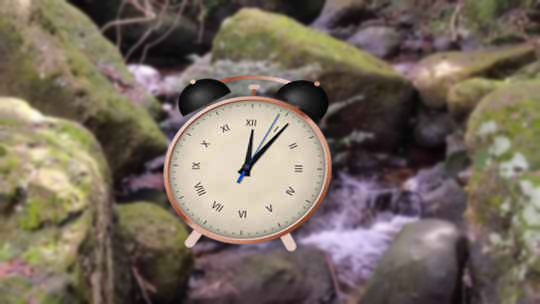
12:06:04
